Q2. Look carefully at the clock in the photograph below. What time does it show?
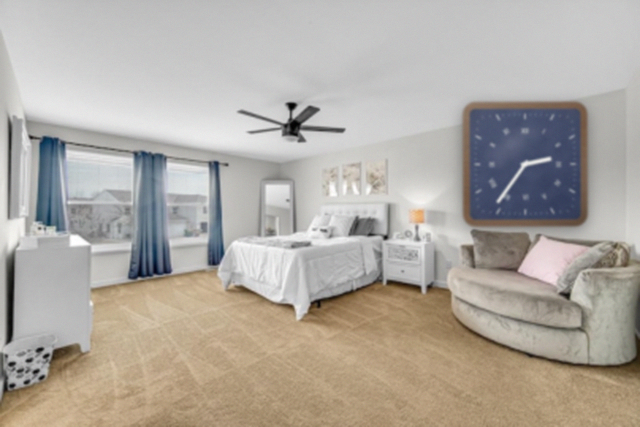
2:36
